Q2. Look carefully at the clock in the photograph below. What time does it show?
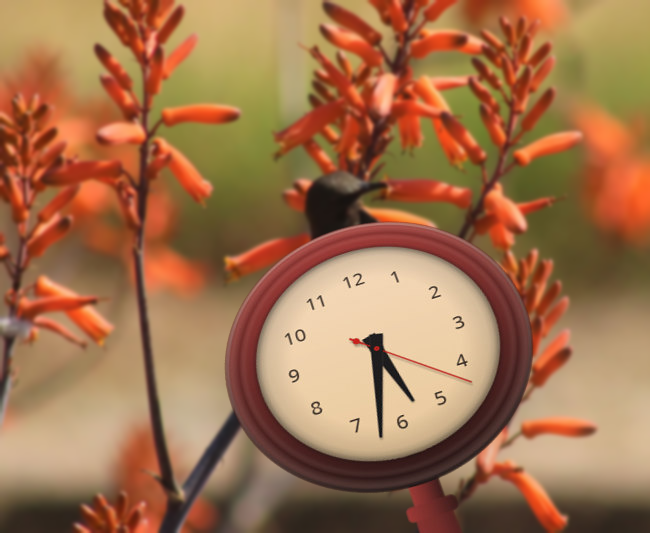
5:32:22
